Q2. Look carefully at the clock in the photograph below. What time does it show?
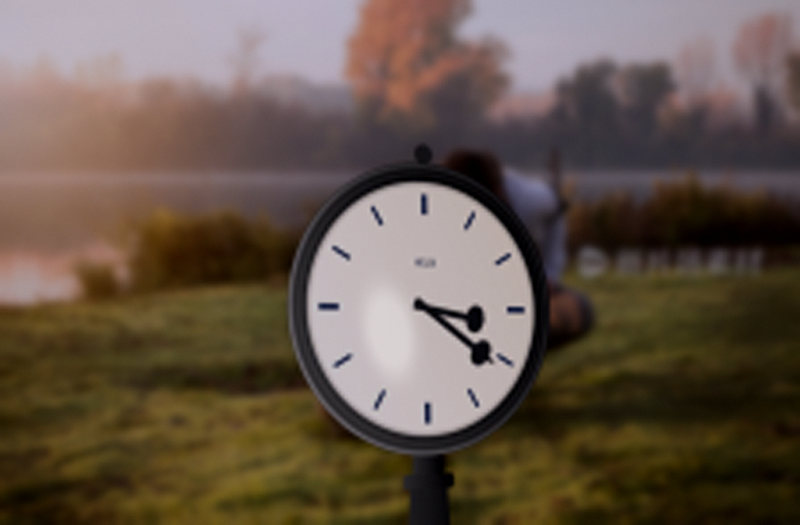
3:21
